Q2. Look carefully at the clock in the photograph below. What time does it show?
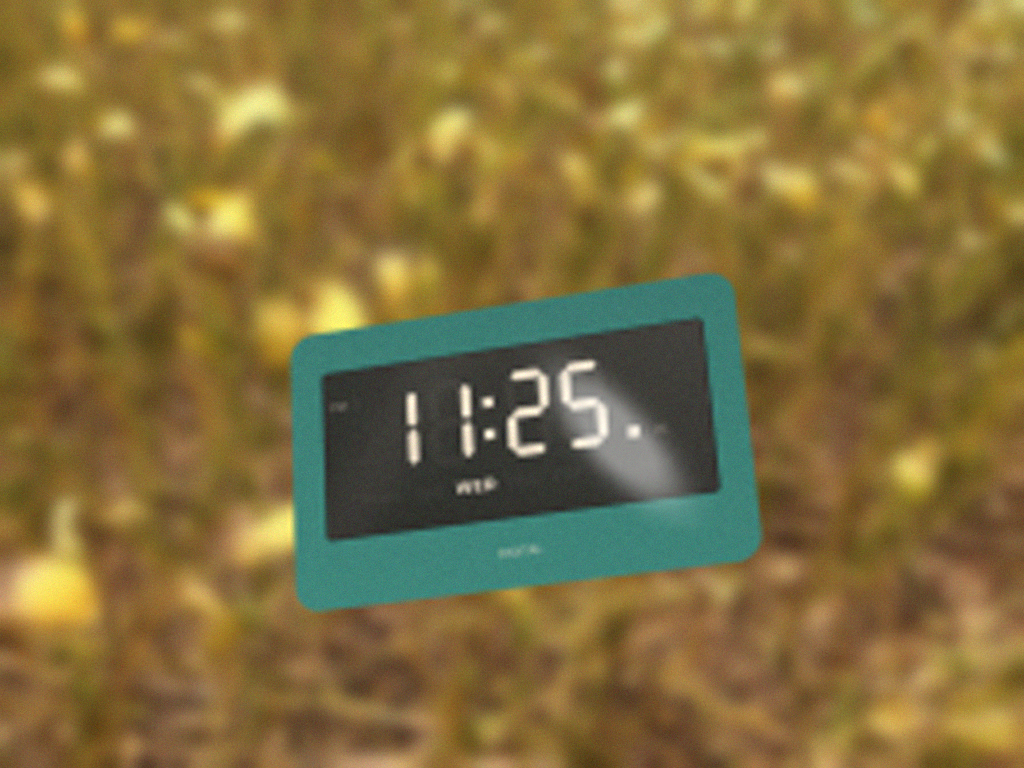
11:25
